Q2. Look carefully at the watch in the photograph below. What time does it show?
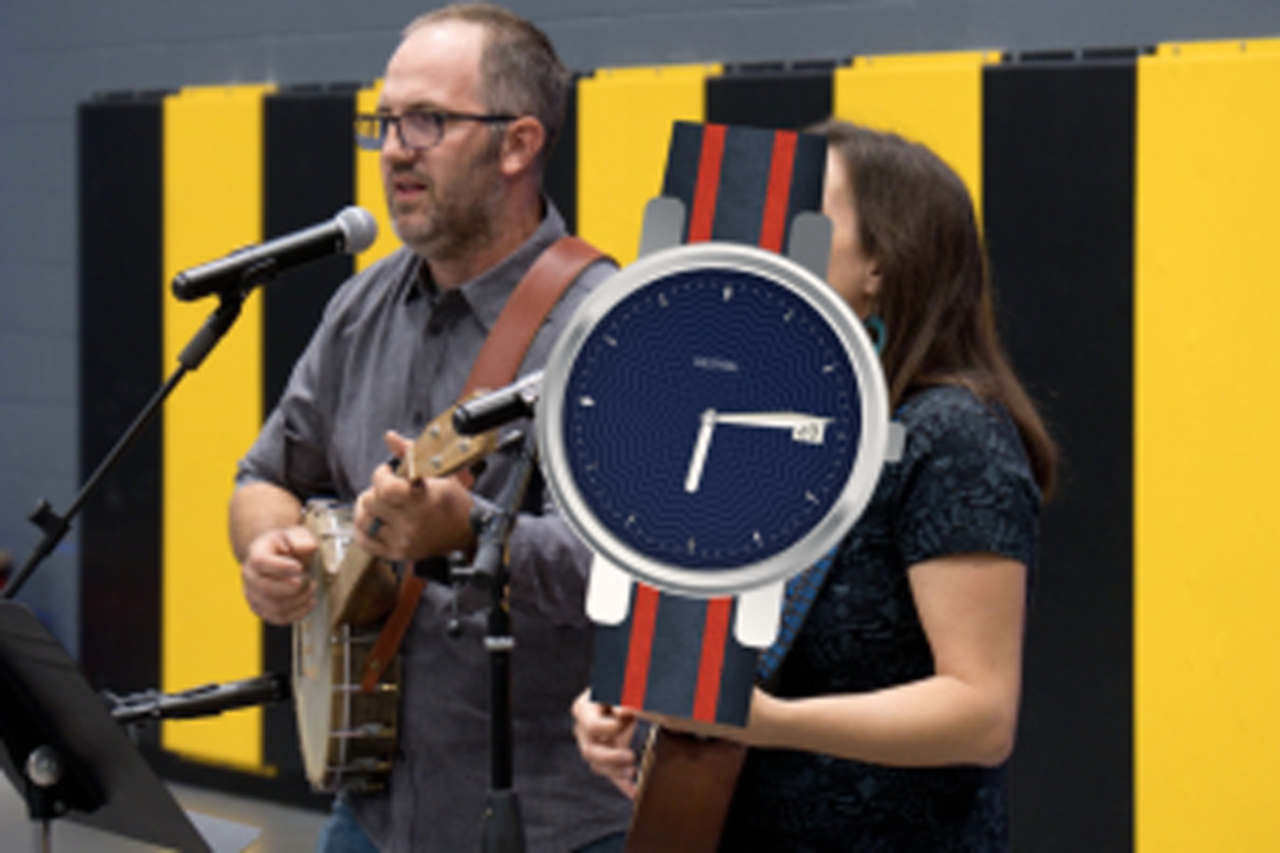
6:14
